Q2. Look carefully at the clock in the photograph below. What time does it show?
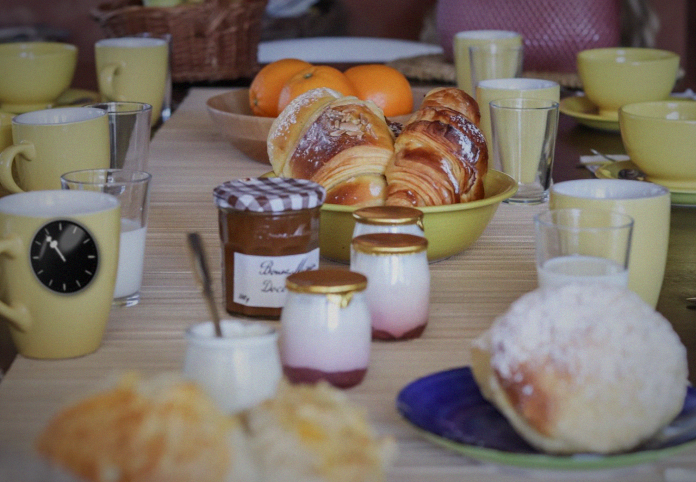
10:54
